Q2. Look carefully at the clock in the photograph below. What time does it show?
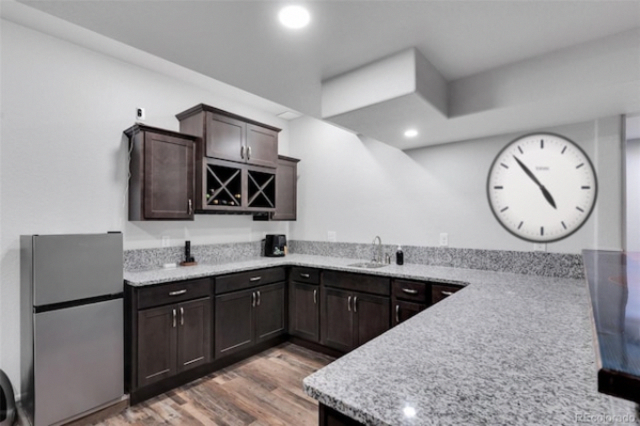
4:53
